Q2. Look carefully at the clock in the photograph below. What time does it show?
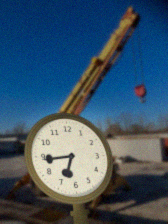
6:44
